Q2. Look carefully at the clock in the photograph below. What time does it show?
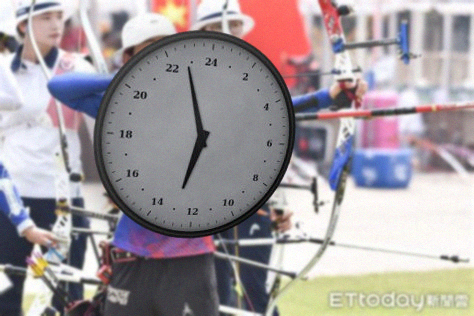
12:57
